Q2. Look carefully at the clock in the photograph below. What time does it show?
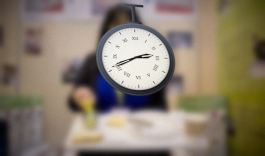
2:41
